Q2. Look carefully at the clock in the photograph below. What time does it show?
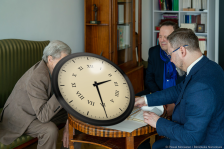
2:30
